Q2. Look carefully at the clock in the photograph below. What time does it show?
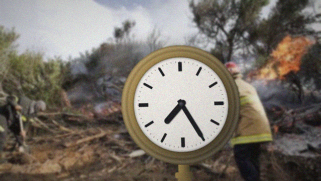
7:25
